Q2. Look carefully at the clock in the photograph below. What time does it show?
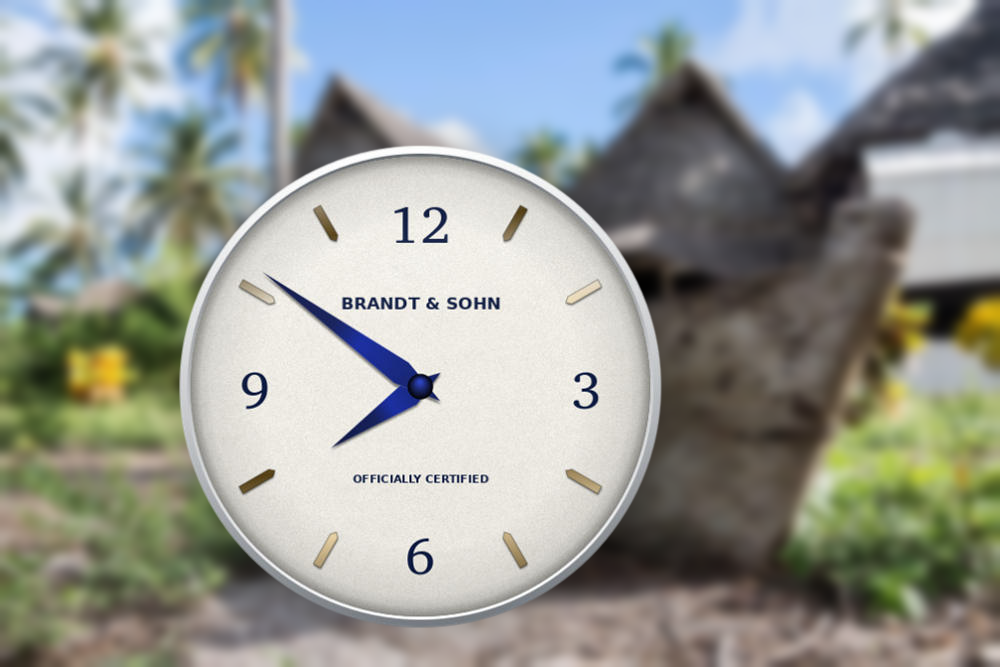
7:51
